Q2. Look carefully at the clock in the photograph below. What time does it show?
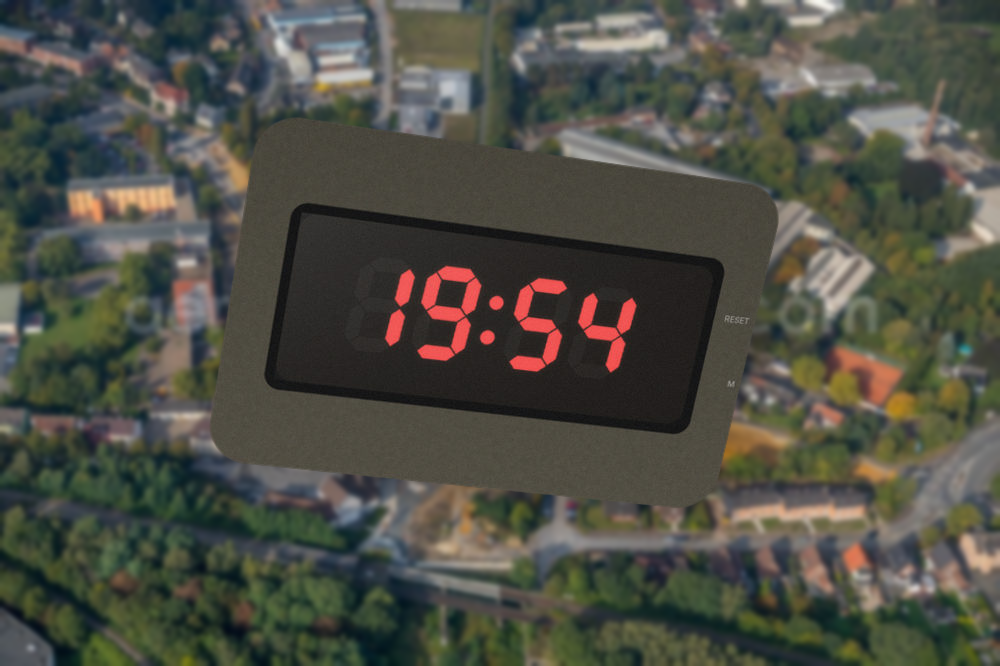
19:54
